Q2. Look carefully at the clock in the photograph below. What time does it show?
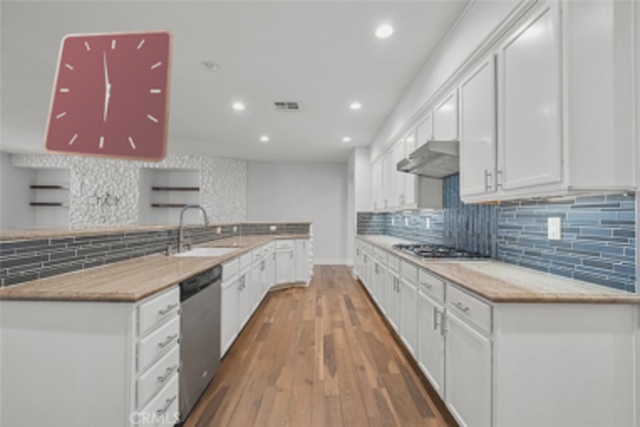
5:58
